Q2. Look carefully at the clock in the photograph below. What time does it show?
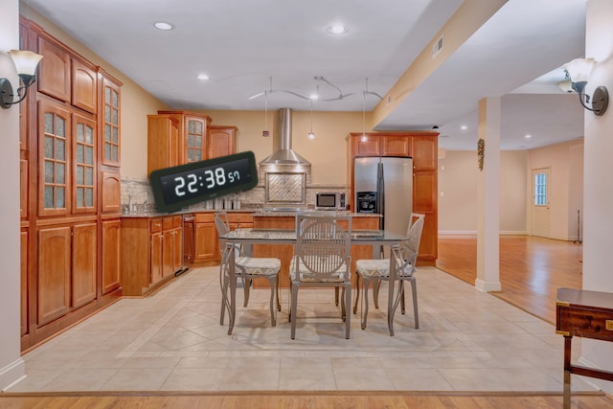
22:38:57
